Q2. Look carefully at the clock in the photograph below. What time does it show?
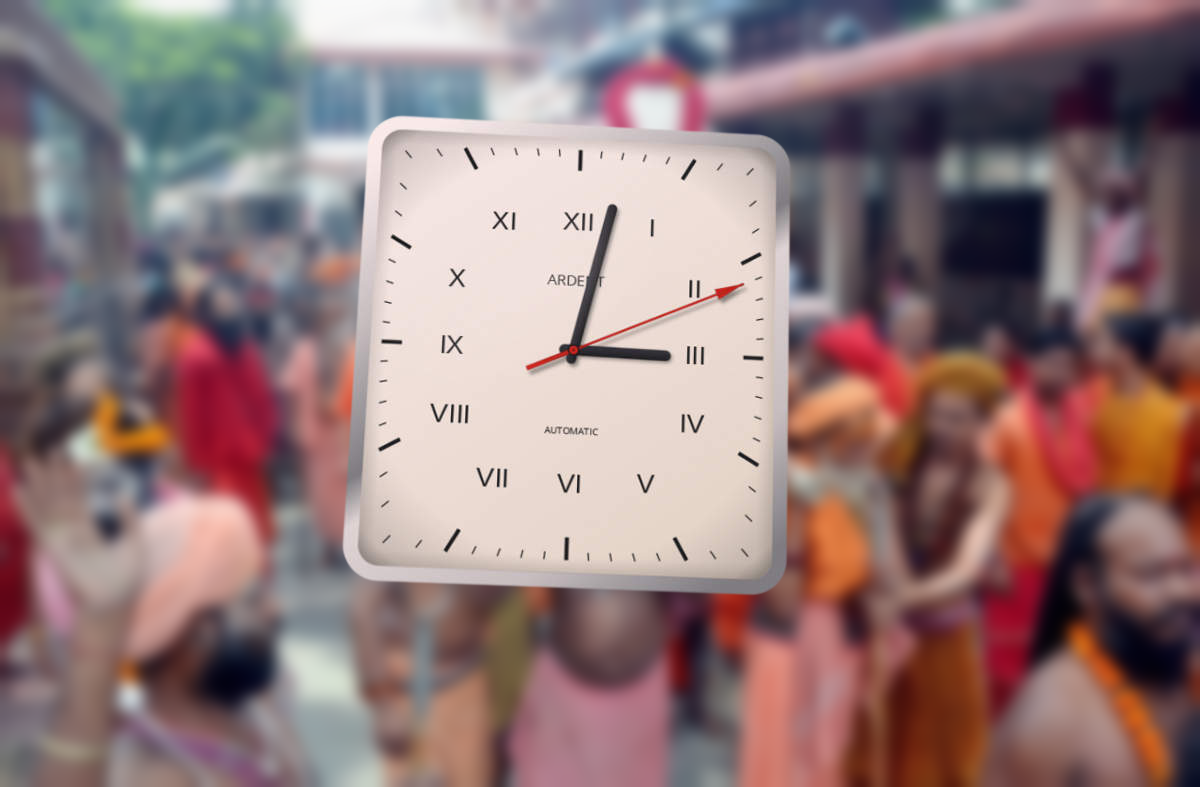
3:02:11
